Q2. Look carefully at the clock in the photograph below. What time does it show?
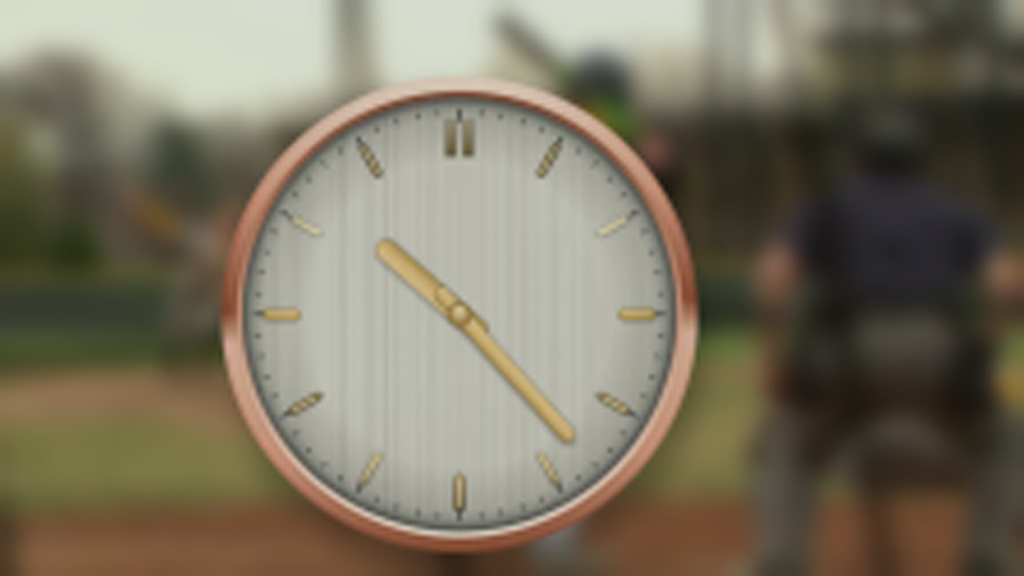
10:23
